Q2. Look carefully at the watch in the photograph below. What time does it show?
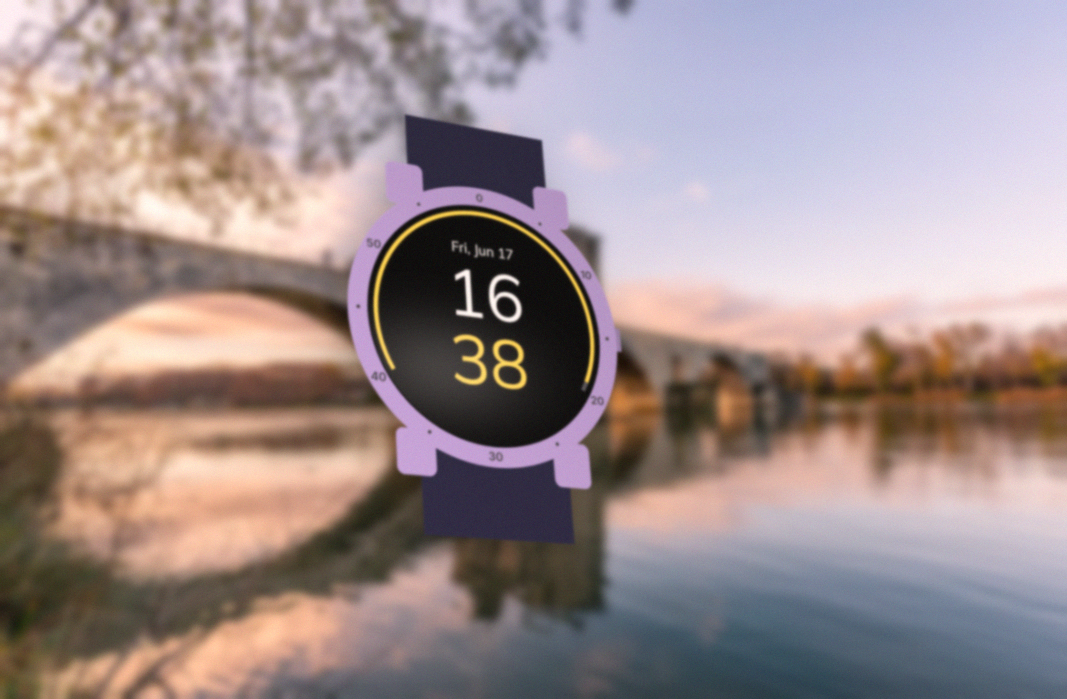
16:38
